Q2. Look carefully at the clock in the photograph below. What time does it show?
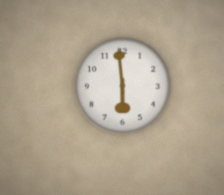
5:59
